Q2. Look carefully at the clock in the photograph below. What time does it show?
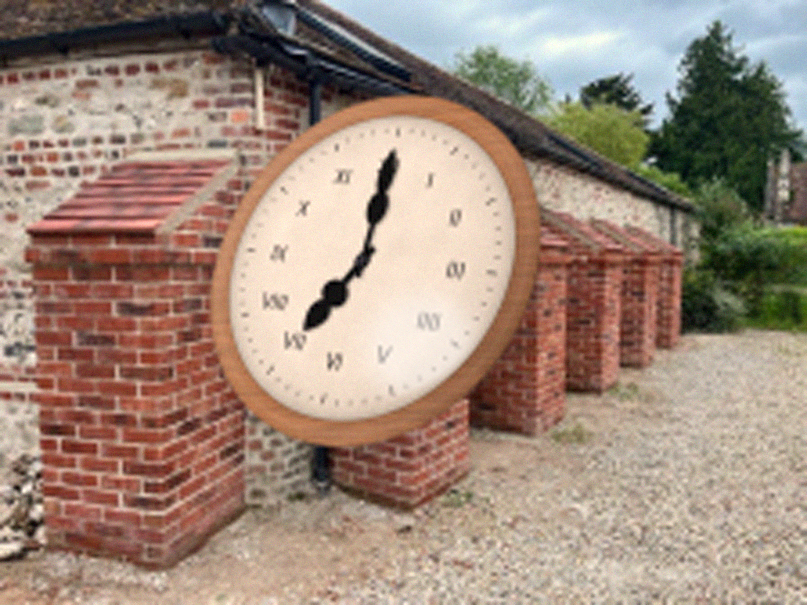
7:00
